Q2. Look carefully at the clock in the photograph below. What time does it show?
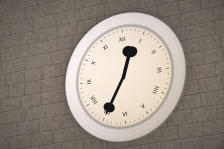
12:35
